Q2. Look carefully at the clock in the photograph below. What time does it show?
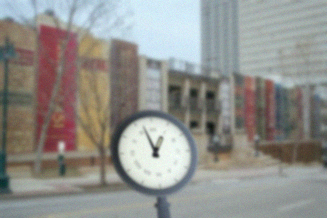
12:57
